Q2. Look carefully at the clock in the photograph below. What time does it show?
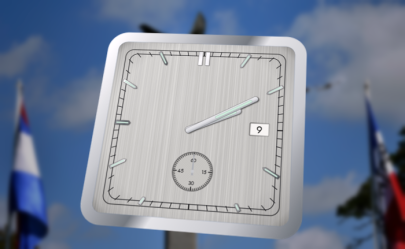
2:10
